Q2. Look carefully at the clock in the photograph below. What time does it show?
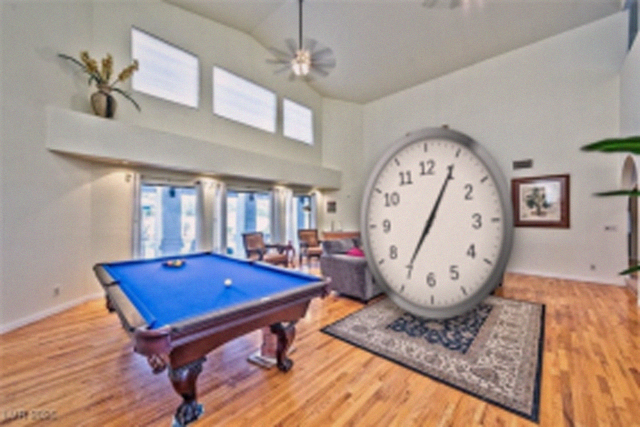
7:05
